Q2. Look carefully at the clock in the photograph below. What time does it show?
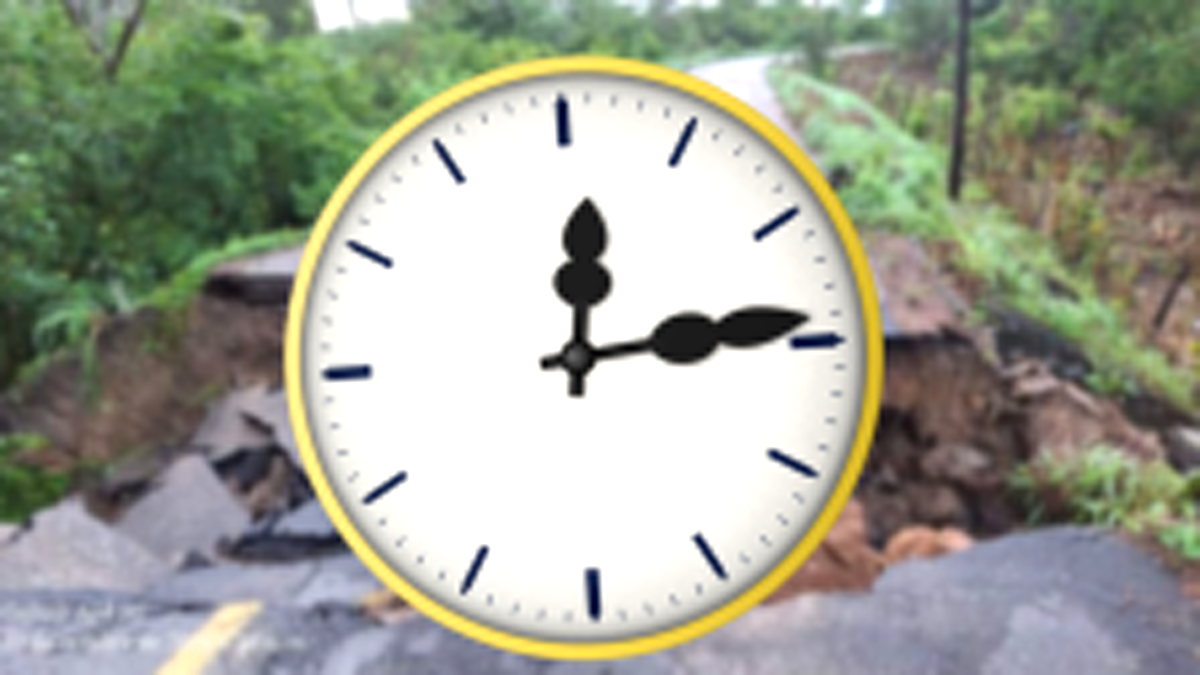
12:14
